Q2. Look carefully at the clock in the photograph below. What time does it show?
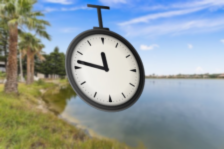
11:47
